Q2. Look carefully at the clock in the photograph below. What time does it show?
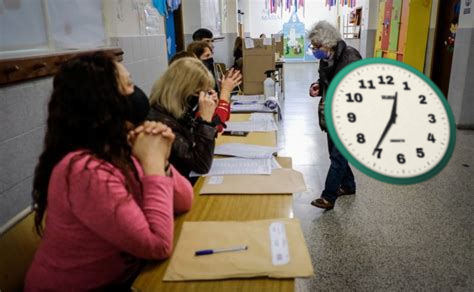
12:36
